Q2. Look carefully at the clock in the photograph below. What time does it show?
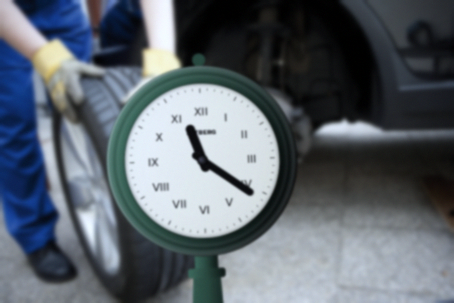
11:21
